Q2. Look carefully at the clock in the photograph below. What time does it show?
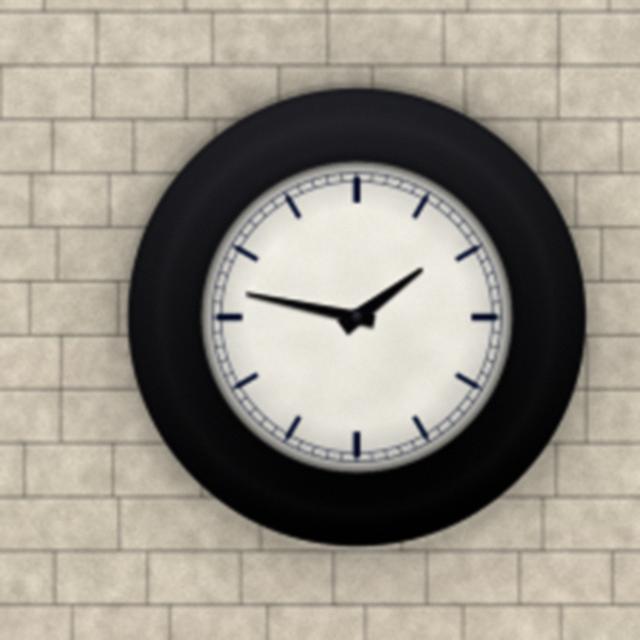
1:47
